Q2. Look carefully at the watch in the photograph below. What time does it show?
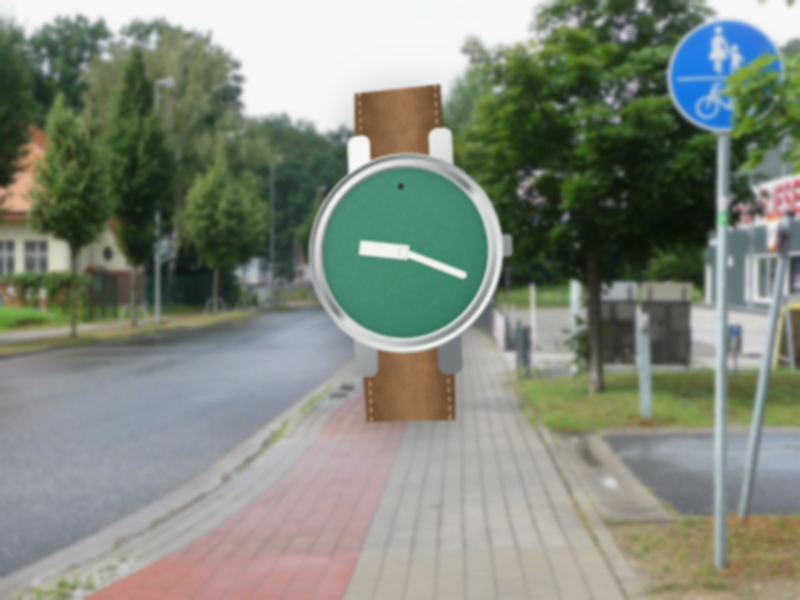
9:19
